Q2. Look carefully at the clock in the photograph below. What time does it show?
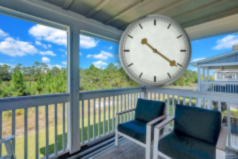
10:21
